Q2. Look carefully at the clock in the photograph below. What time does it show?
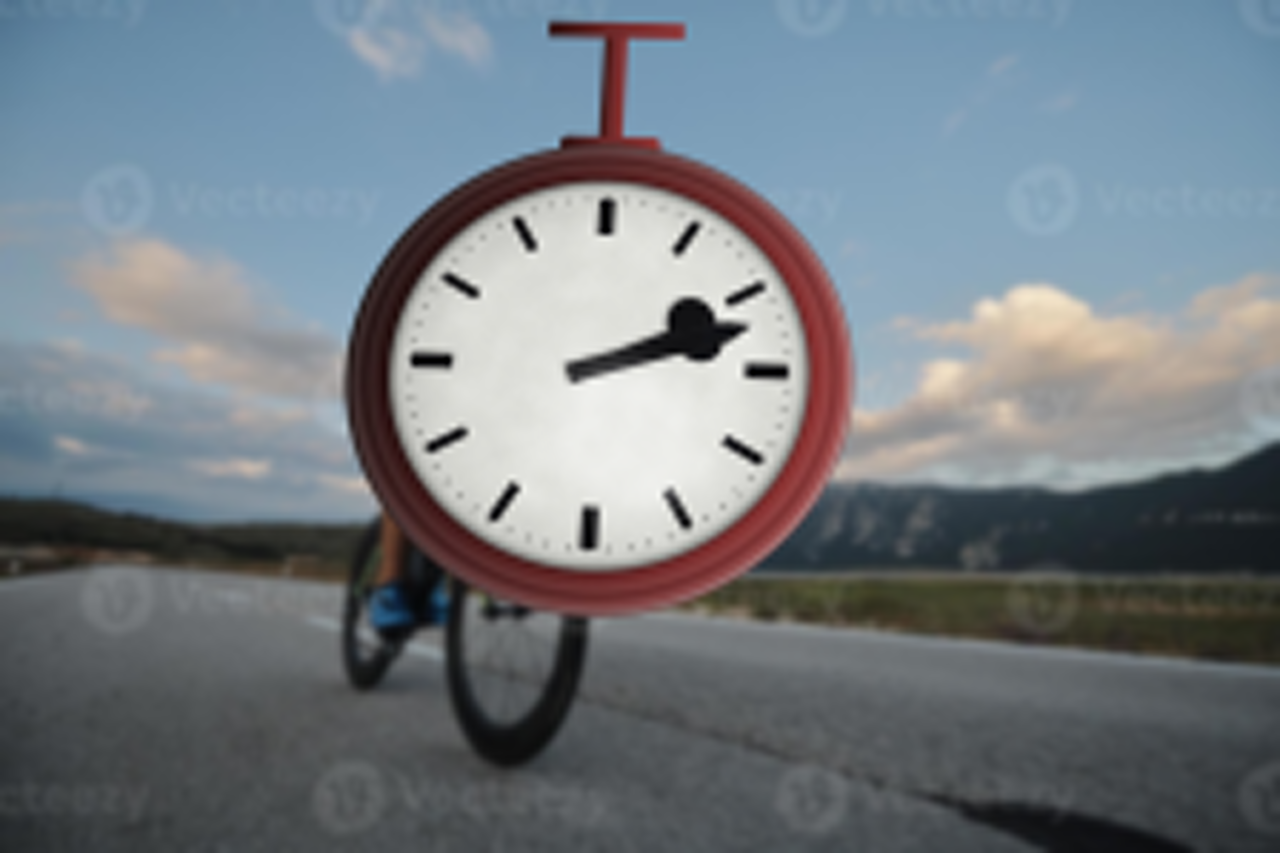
2:12
